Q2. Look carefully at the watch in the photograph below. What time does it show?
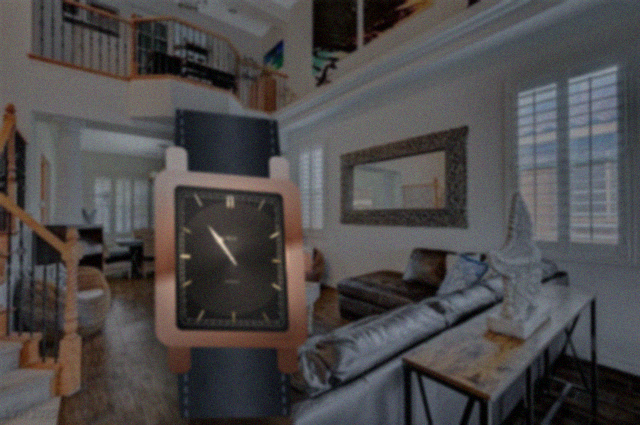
10:54
